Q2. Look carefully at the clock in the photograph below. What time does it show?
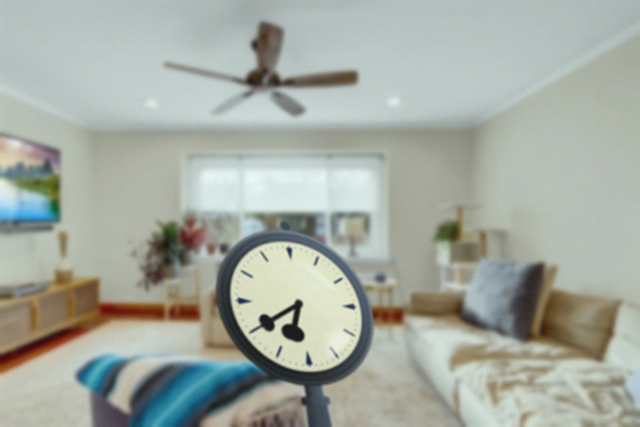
6:40
